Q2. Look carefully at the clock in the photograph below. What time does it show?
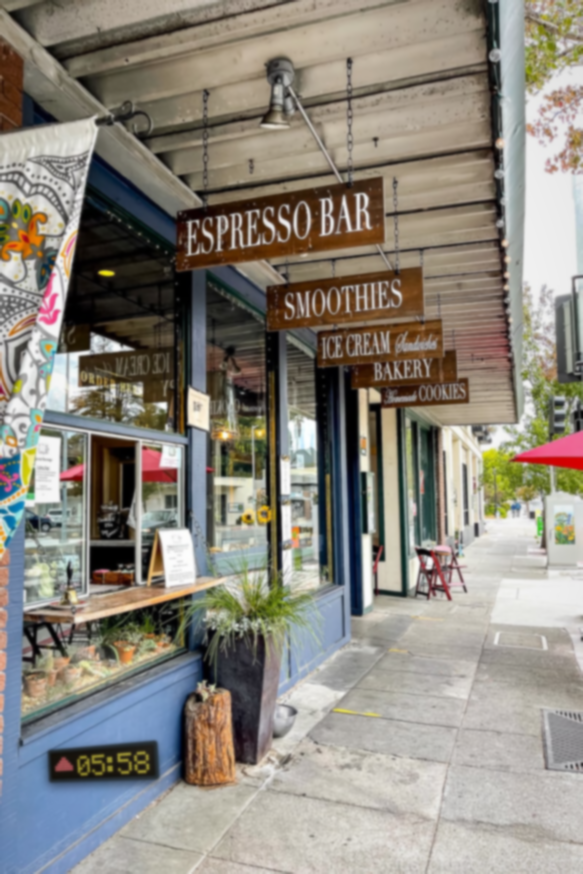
5:58
